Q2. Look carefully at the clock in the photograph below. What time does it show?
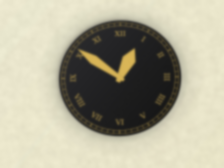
12:51
